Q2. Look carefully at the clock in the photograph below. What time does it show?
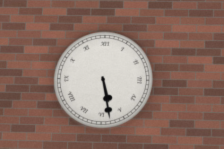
5:28
